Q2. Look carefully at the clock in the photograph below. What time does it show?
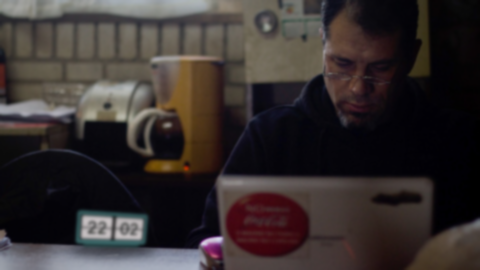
22:02
